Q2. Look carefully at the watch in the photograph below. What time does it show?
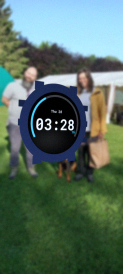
3:28
